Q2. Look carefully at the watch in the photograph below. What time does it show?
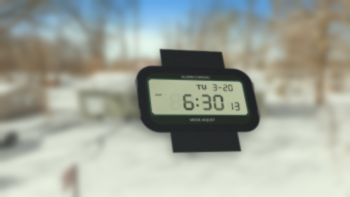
6:30
